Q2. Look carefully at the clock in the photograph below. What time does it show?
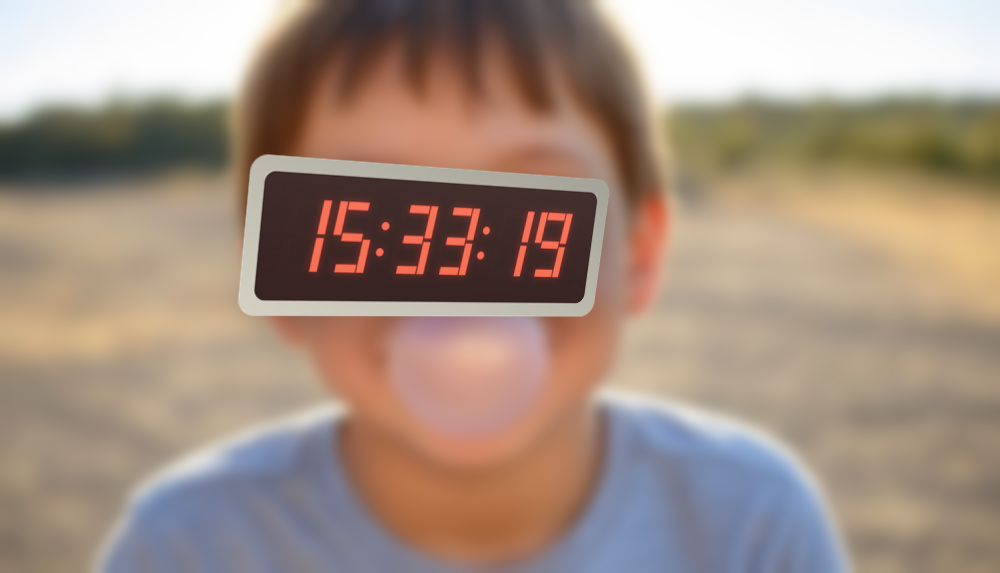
15:33:19
